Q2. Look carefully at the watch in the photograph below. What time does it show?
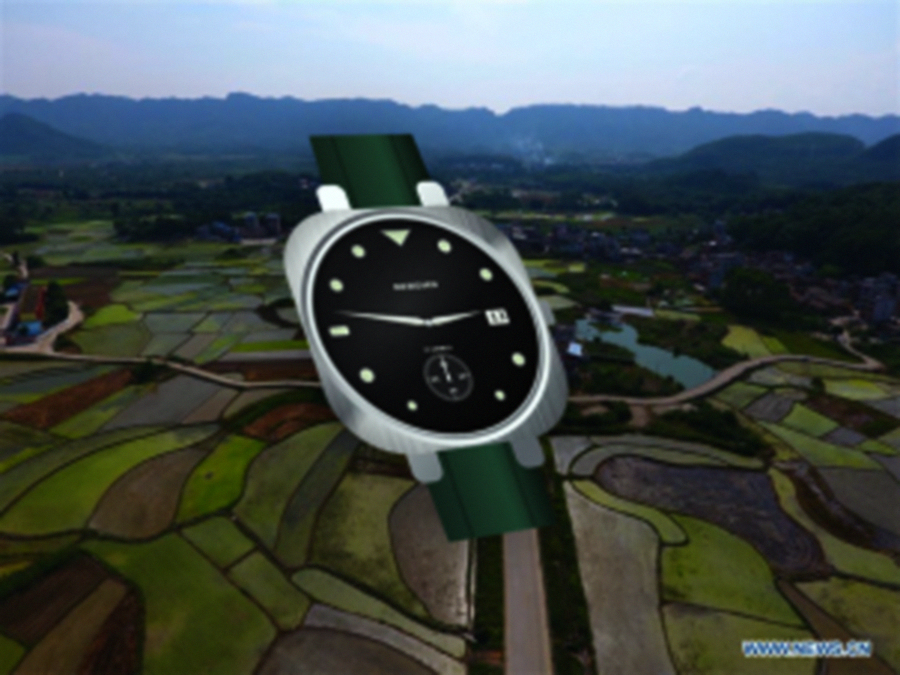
2:47
